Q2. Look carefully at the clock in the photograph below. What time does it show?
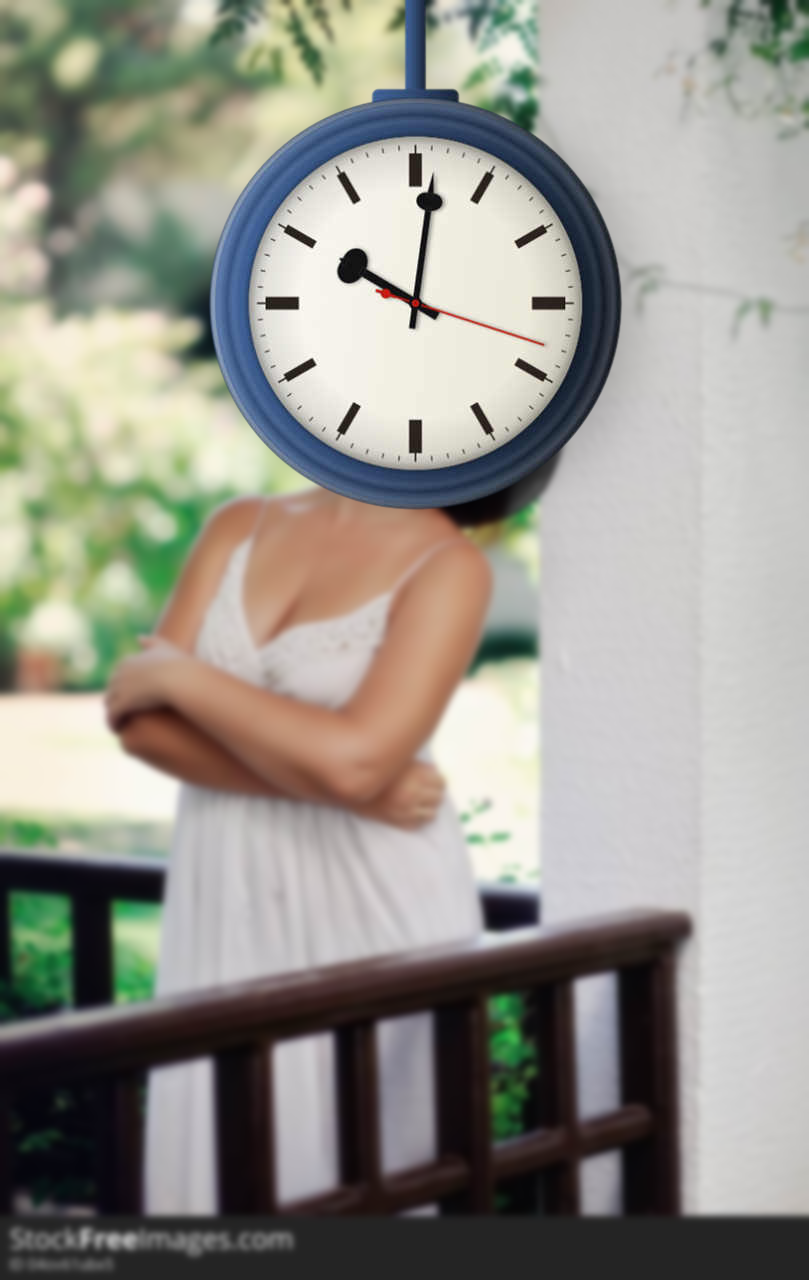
10:01:18
